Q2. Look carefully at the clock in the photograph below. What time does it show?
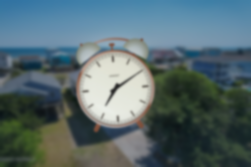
7:10
